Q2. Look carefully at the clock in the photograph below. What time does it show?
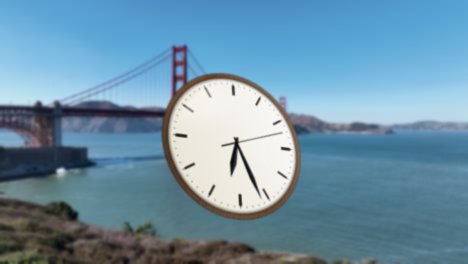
6:26:12
